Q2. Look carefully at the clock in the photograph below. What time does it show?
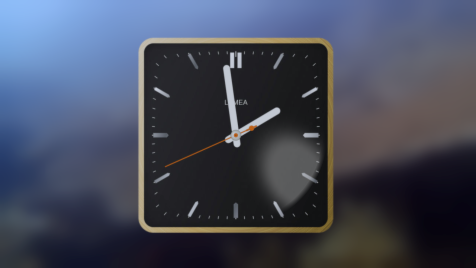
1:58:41
